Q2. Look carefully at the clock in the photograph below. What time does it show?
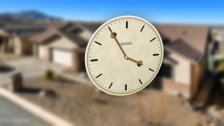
3:55
